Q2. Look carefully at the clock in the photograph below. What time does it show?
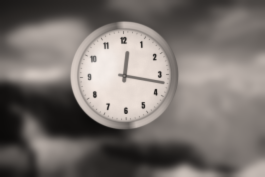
12:17
